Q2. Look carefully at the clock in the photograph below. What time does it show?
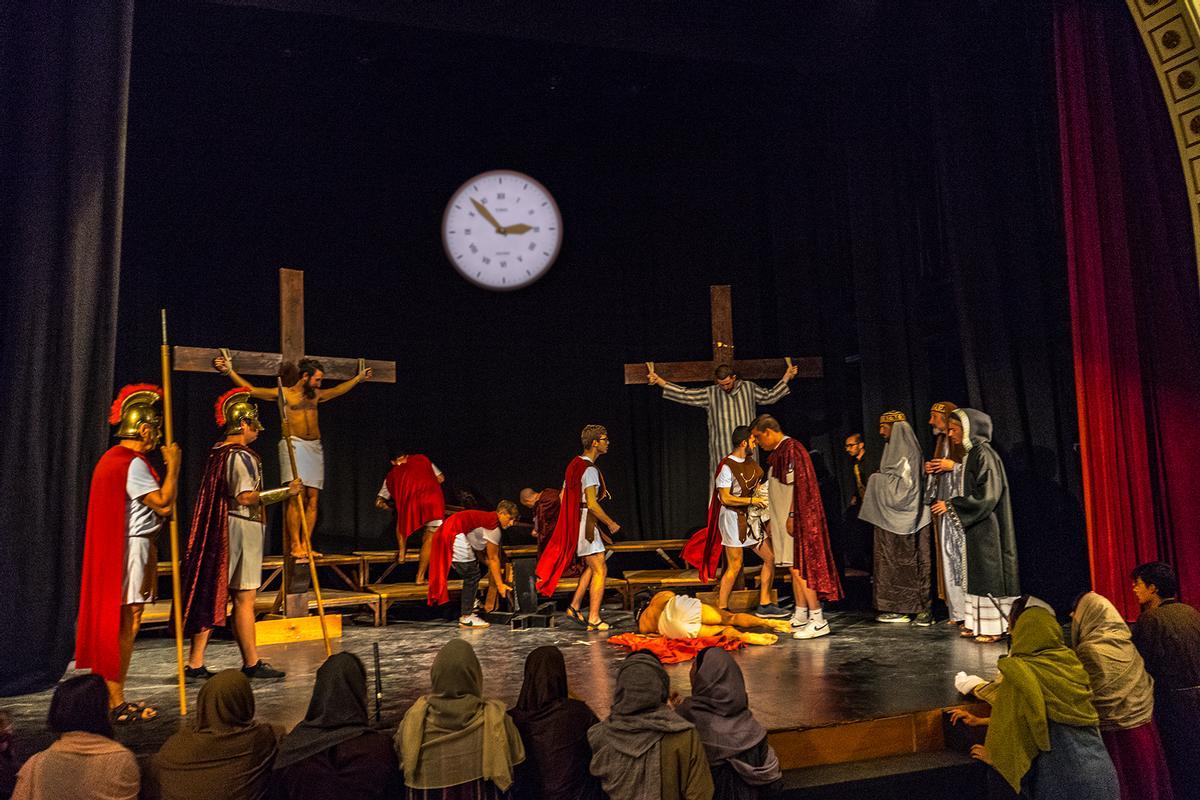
2:53
